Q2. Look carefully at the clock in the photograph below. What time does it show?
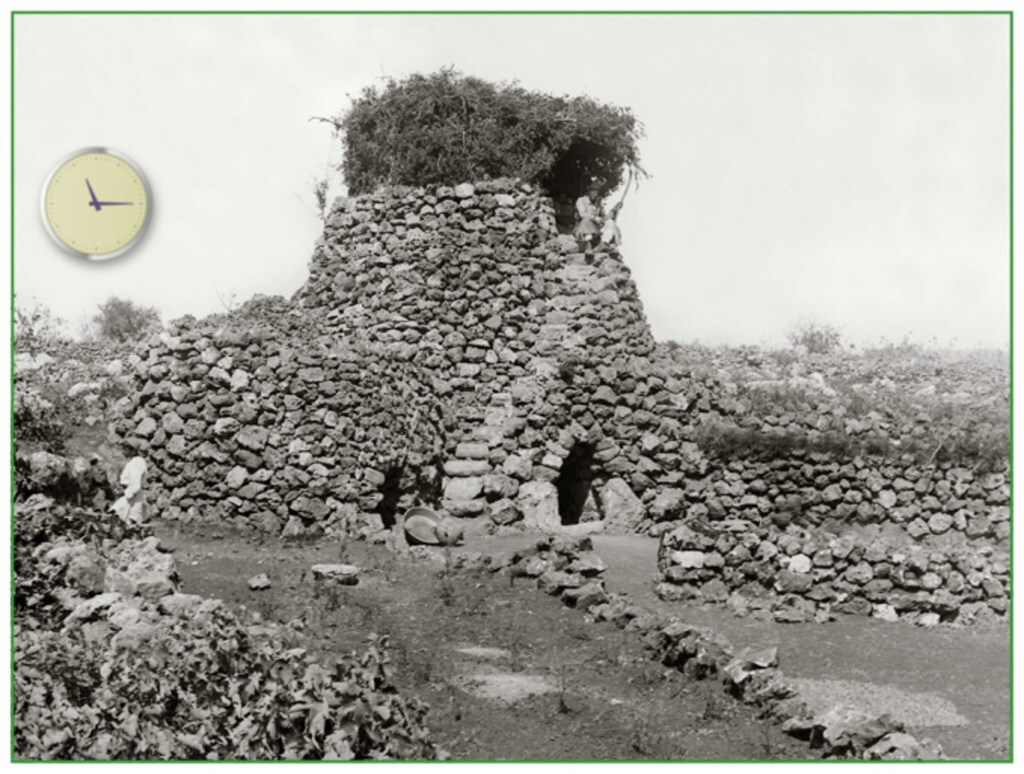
11:15
